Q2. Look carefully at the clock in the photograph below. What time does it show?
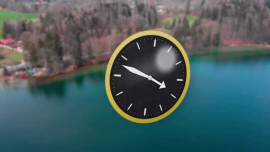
3:48
